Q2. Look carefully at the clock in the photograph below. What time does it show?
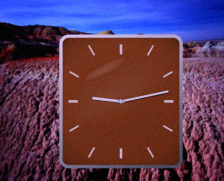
9:13
